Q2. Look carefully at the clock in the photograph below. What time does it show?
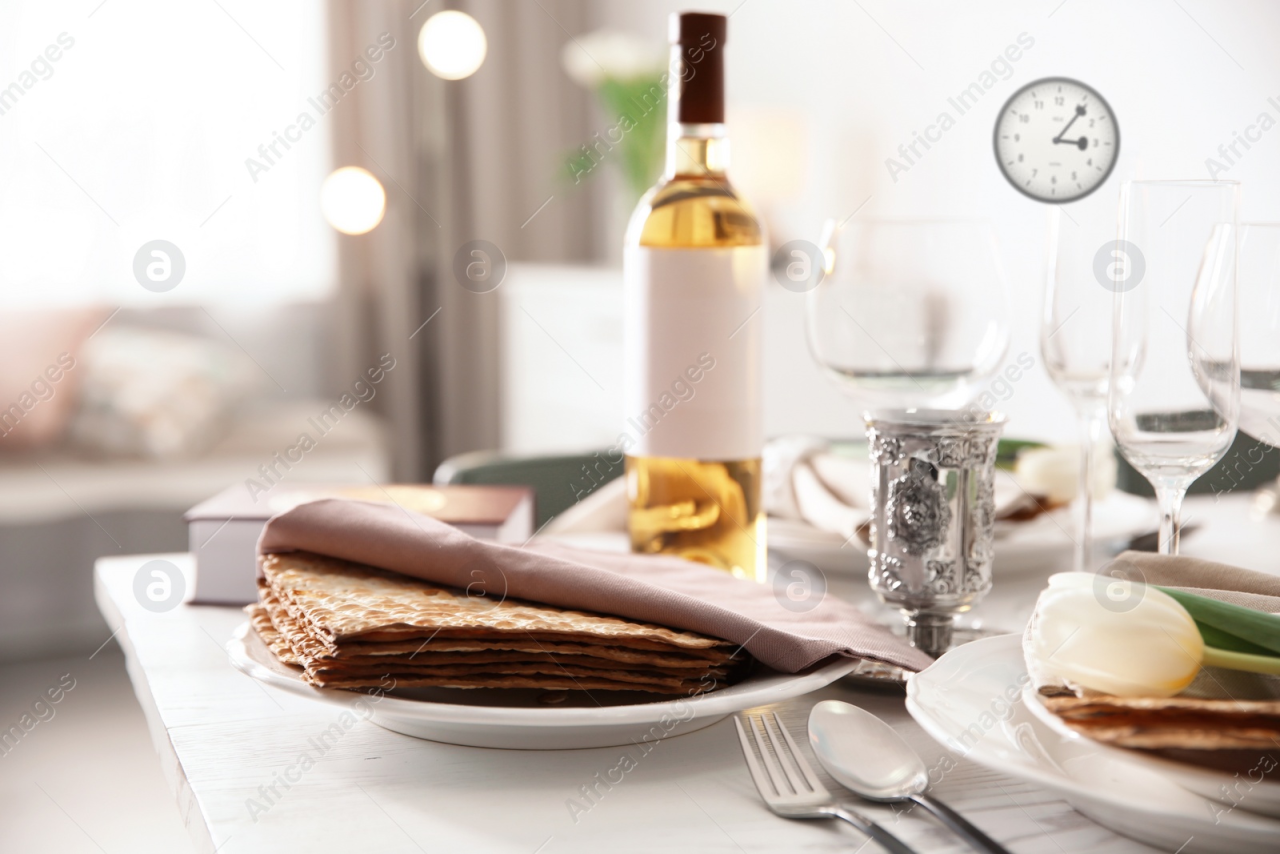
3:06
